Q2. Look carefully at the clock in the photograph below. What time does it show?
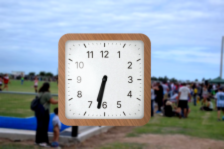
6:32
